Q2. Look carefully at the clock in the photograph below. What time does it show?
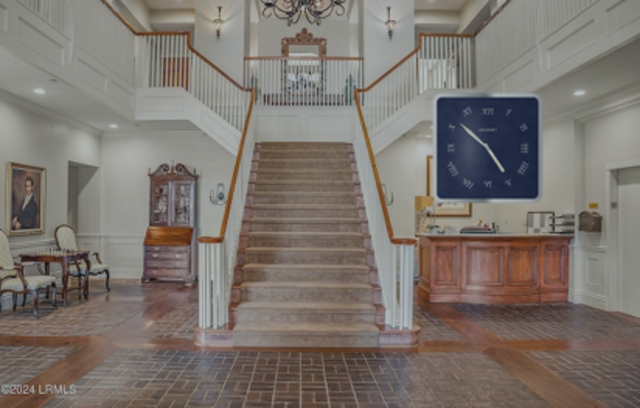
4:52
